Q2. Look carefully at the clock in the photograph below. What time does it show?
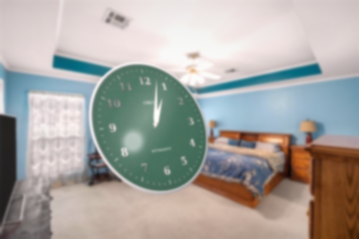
1:03
